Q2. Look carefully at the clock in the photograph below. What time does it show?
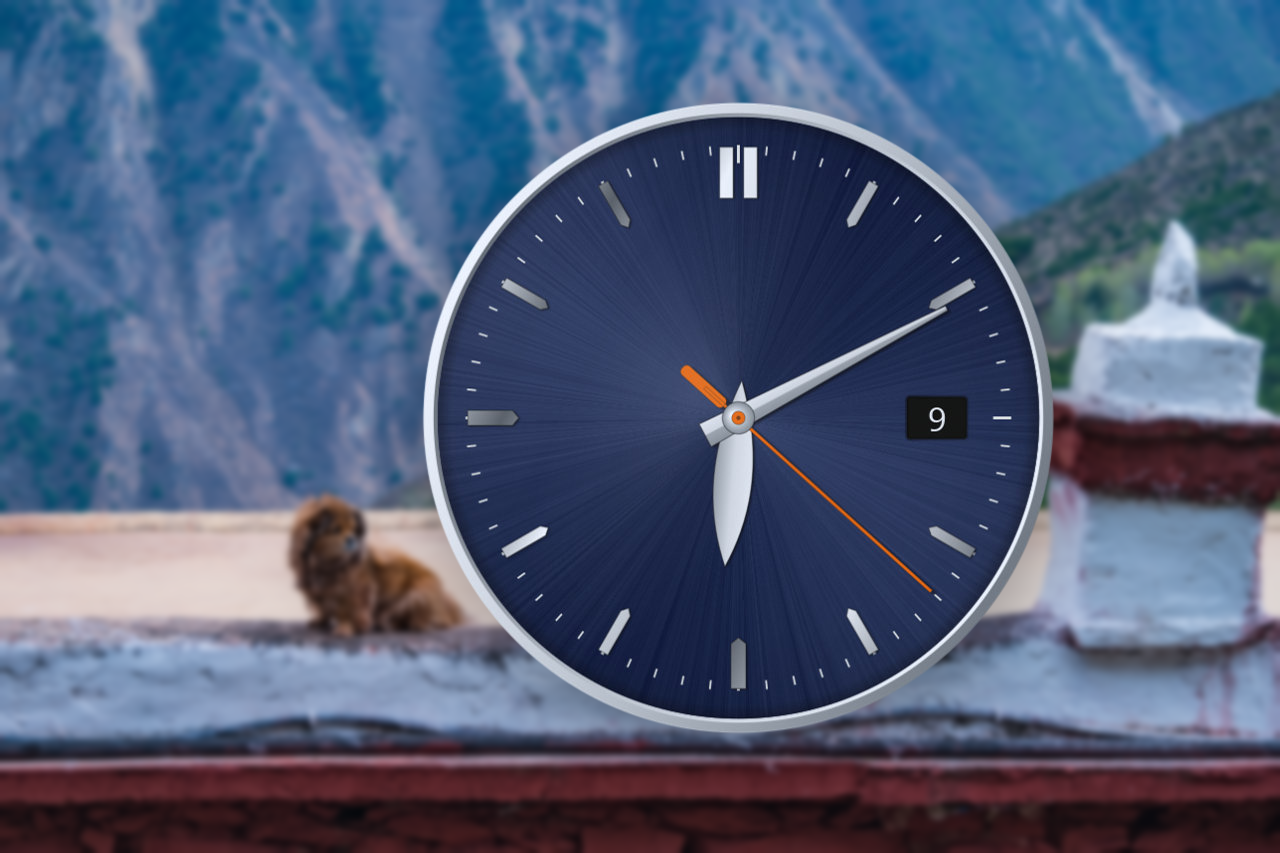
6:10:22
